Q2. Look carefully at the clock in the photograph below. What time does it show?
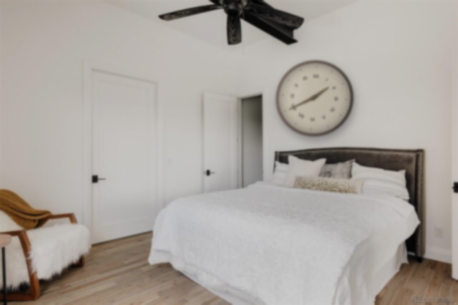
1:40
